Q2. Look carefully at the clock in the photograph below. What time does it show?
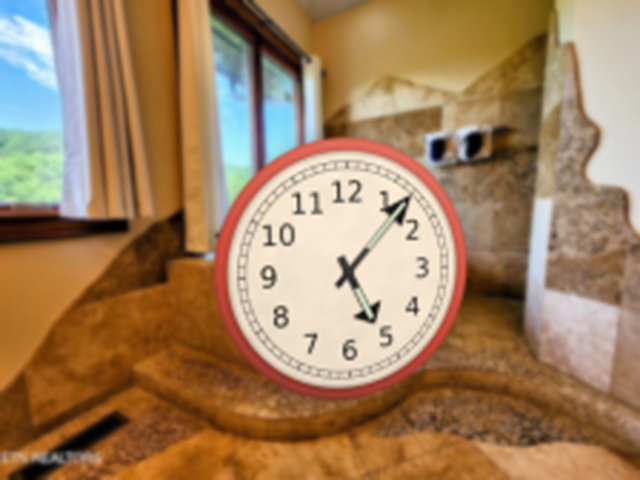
5:07
